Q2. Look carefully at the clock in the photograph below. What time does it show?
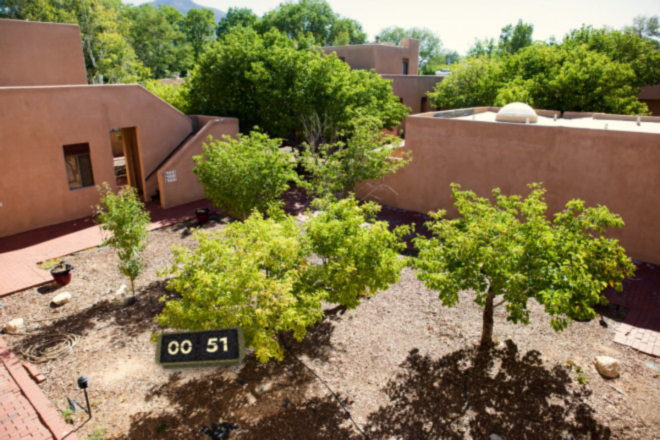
0:51
